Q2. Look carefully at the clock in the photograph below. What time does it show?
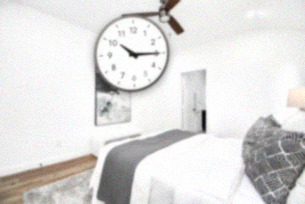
10:15
